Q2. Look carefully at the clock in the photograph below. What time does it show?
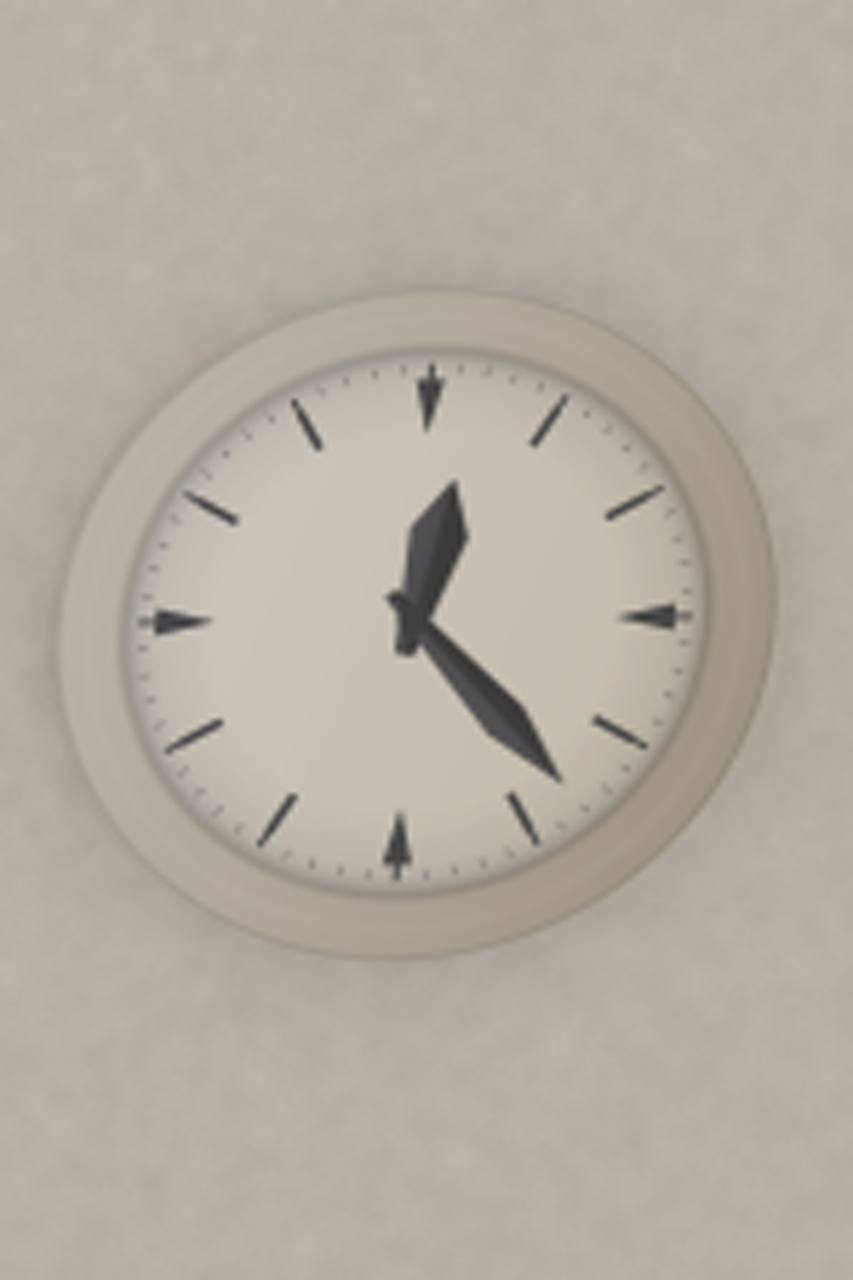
12:23
